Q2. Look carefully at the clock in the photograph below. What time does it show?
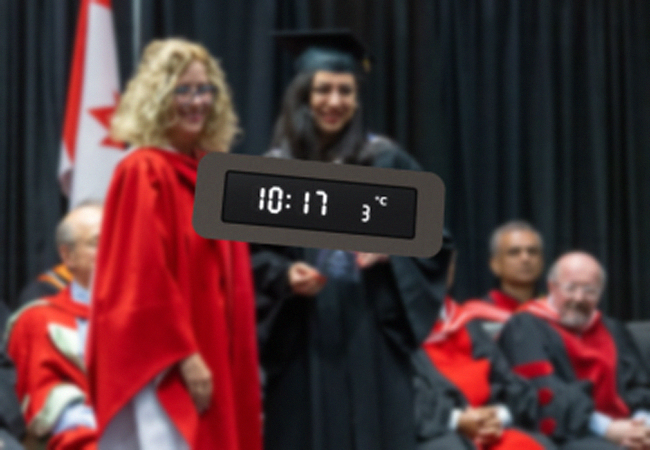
10:17
